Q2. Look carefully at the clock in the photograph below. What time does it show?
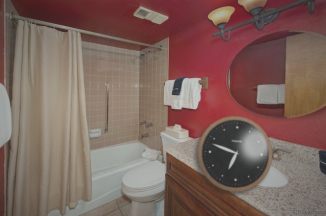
6:48
